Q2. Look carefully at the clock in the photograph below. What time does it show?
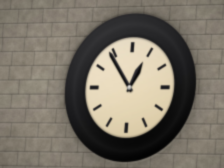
12:54
